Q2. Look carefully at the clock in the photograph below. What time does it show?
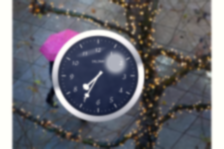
7:35
